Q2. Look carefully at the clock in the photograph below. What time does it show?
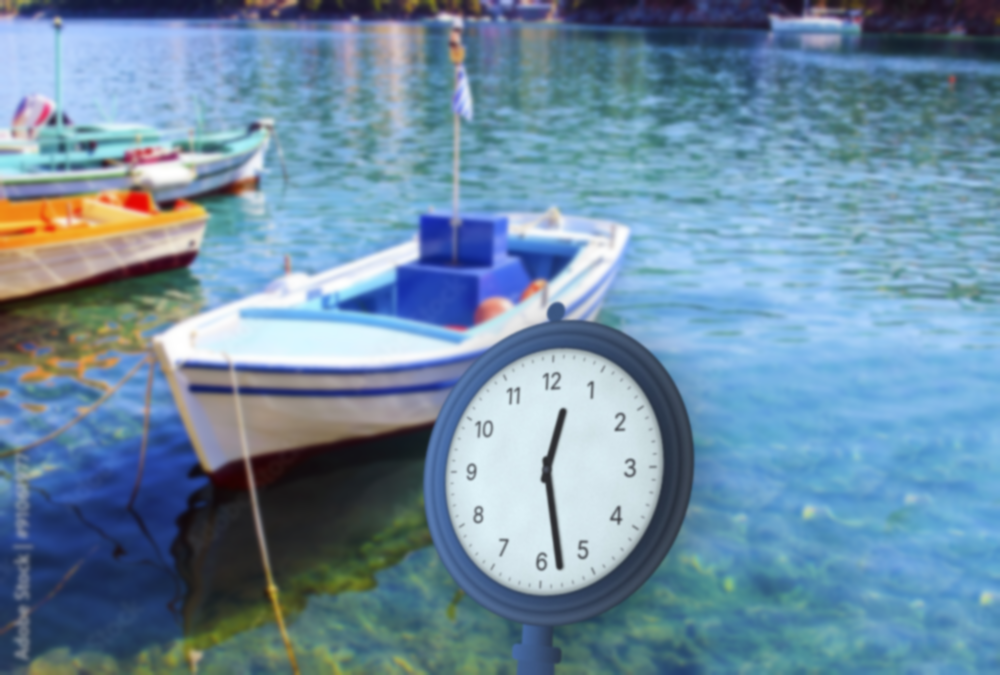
12:28
